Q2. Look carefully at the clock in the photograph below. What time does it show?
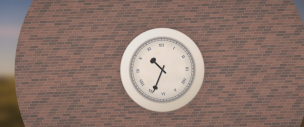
10:34
